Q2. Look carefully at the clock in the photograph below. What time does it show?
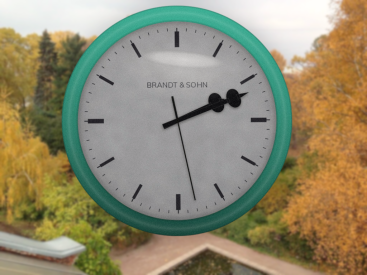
2:11:28
